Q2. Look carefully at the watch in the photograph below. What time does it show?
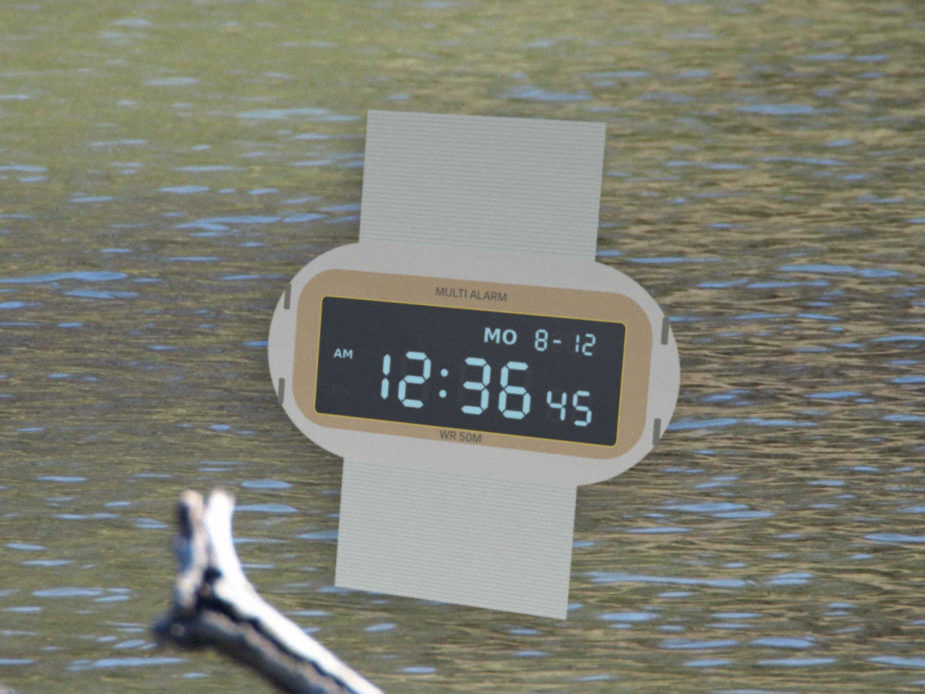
12:36:45
